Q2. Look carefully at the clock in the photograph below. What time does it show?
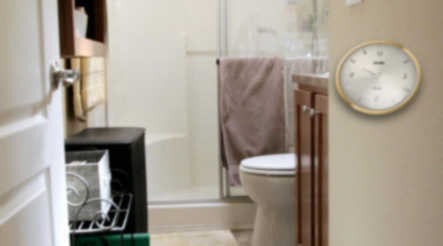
9:42
